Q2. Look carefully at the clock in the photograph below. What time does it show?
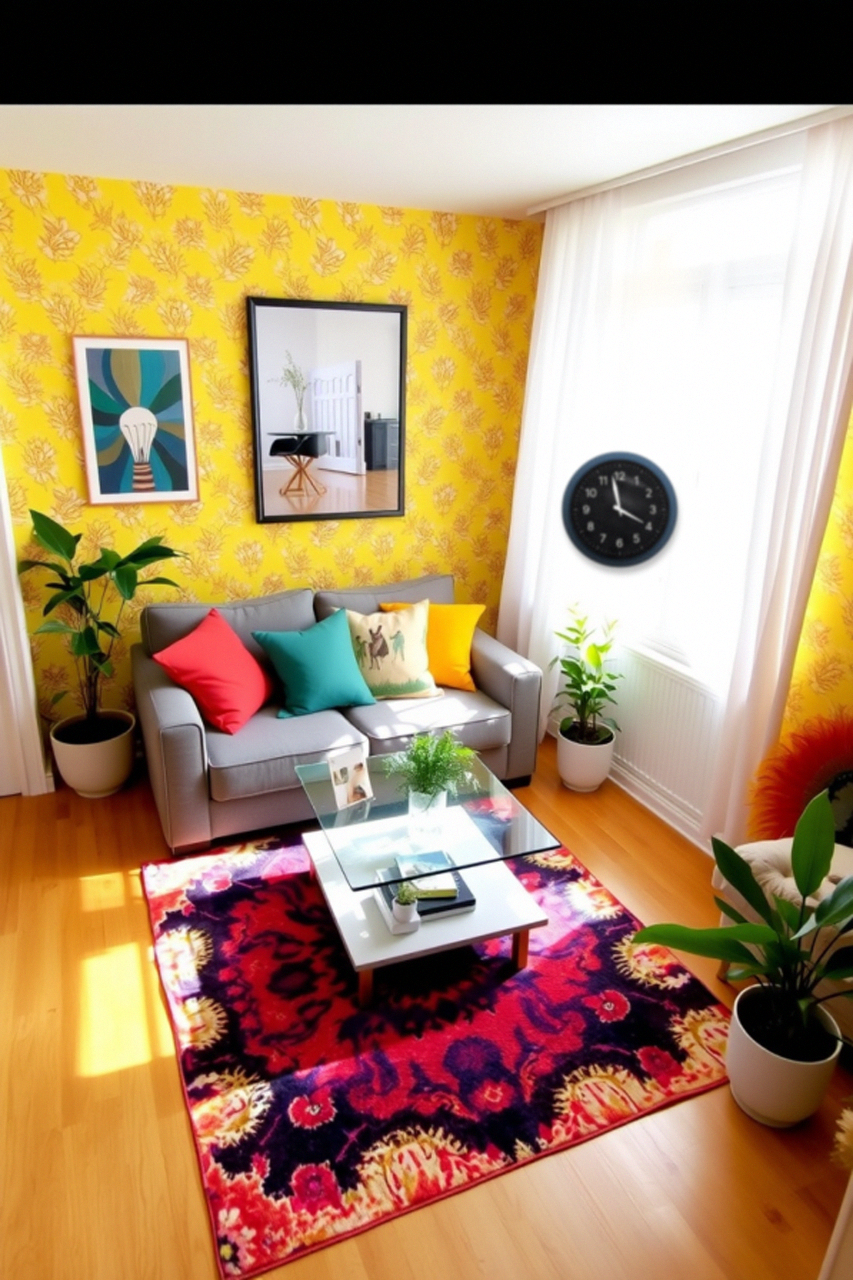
3:58
